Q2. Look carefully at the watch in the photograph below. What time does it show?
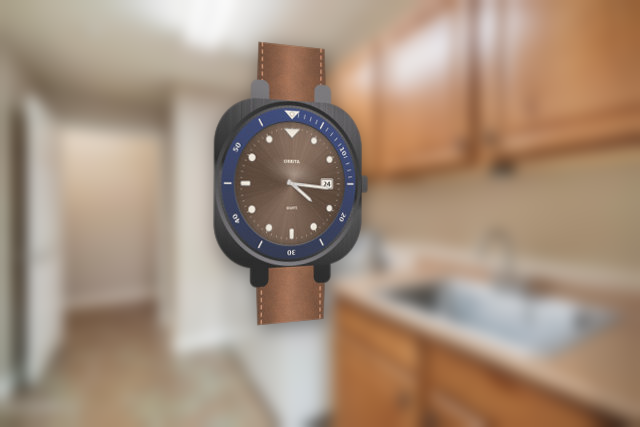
4:16
